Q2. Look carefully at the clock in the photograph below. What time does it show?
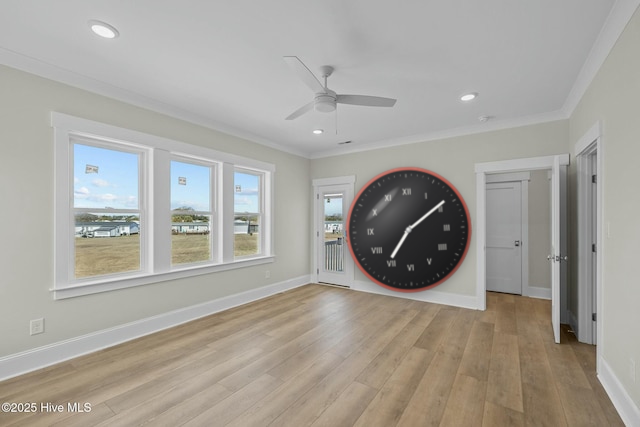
7:09
